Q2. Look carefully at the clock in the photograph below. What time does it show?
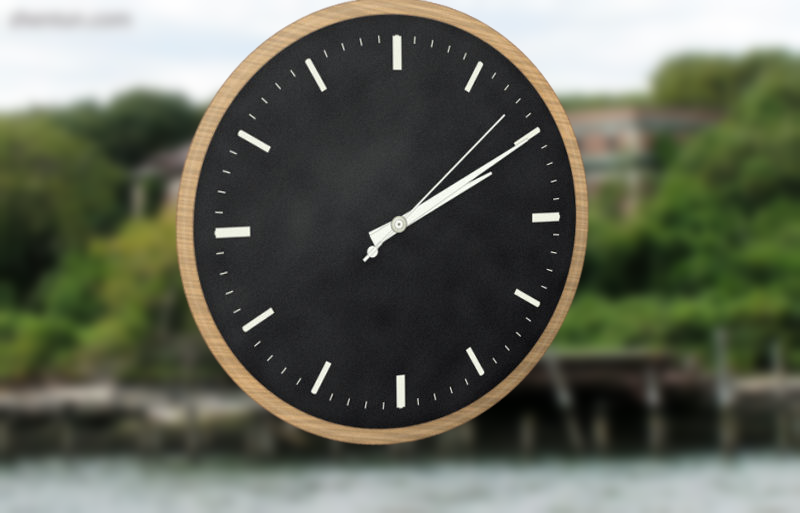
2:10:08
